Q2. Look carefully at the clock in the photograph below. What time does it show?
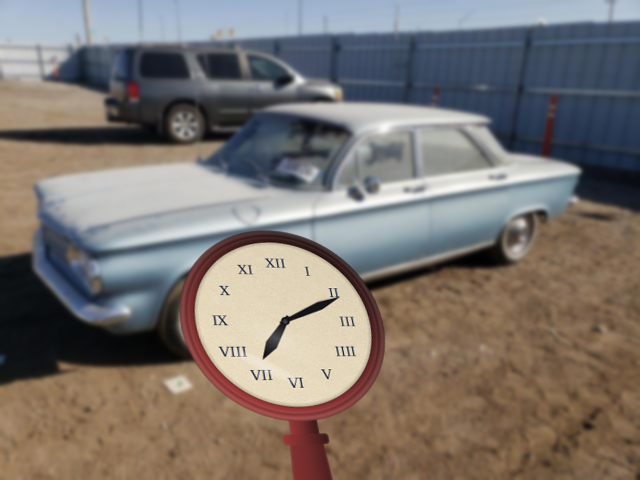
7:11
